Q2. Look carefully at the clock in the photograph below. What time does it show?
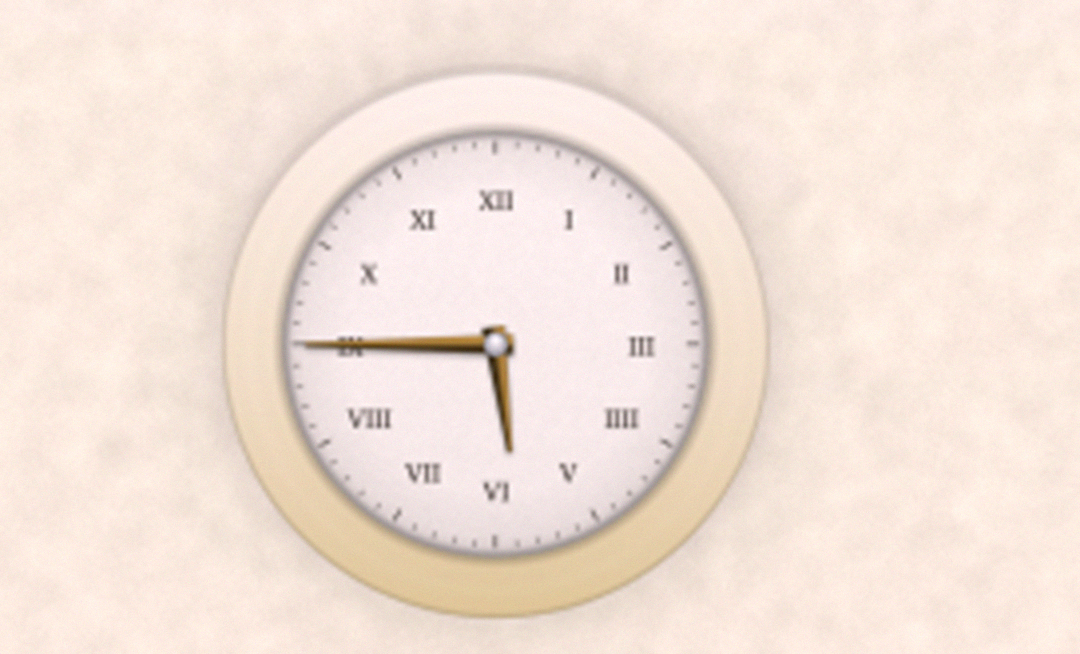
5:45
